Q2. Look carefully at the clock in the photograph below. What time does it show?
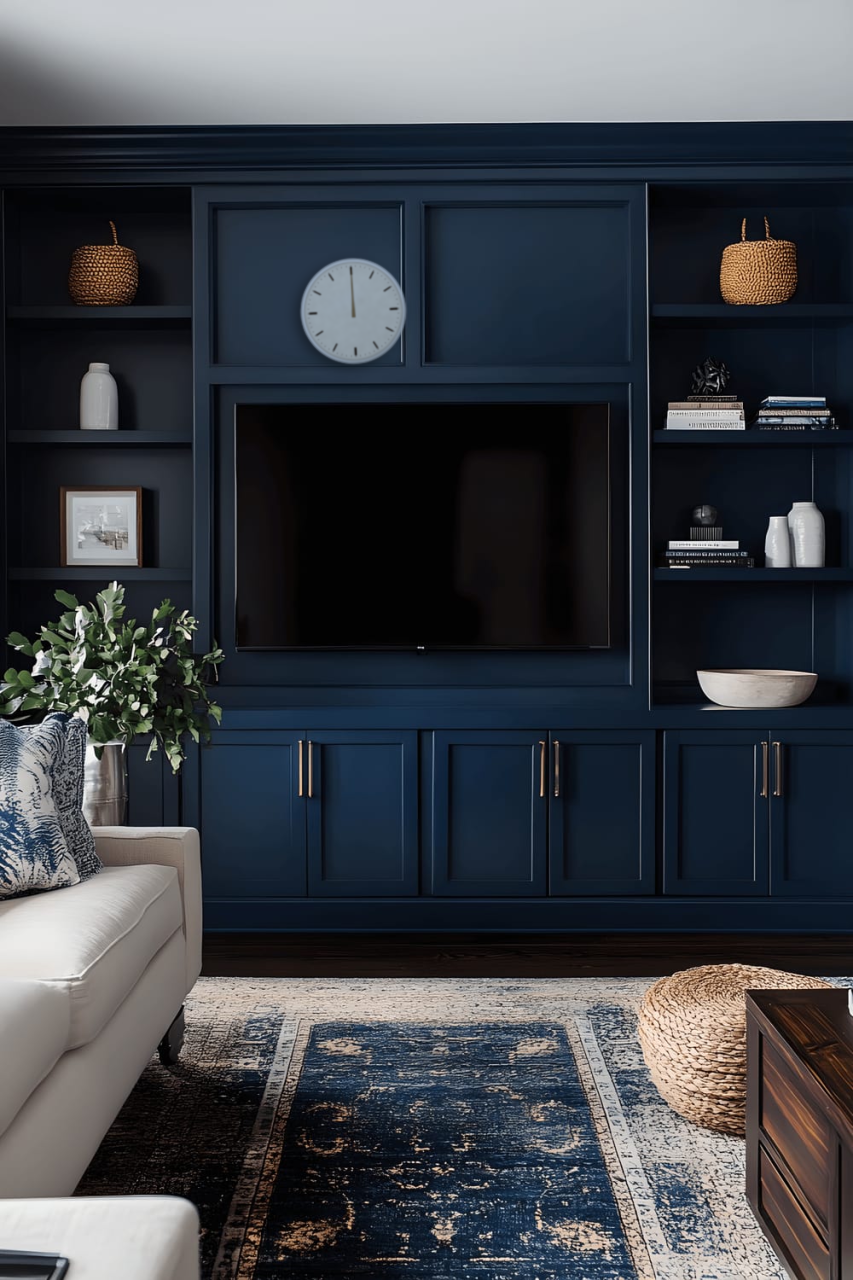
12:00
